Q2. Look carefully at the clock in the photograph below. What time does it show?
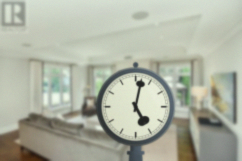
5:02
